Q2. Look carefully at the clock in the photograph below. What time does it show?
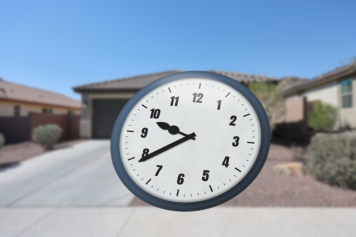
9:39
